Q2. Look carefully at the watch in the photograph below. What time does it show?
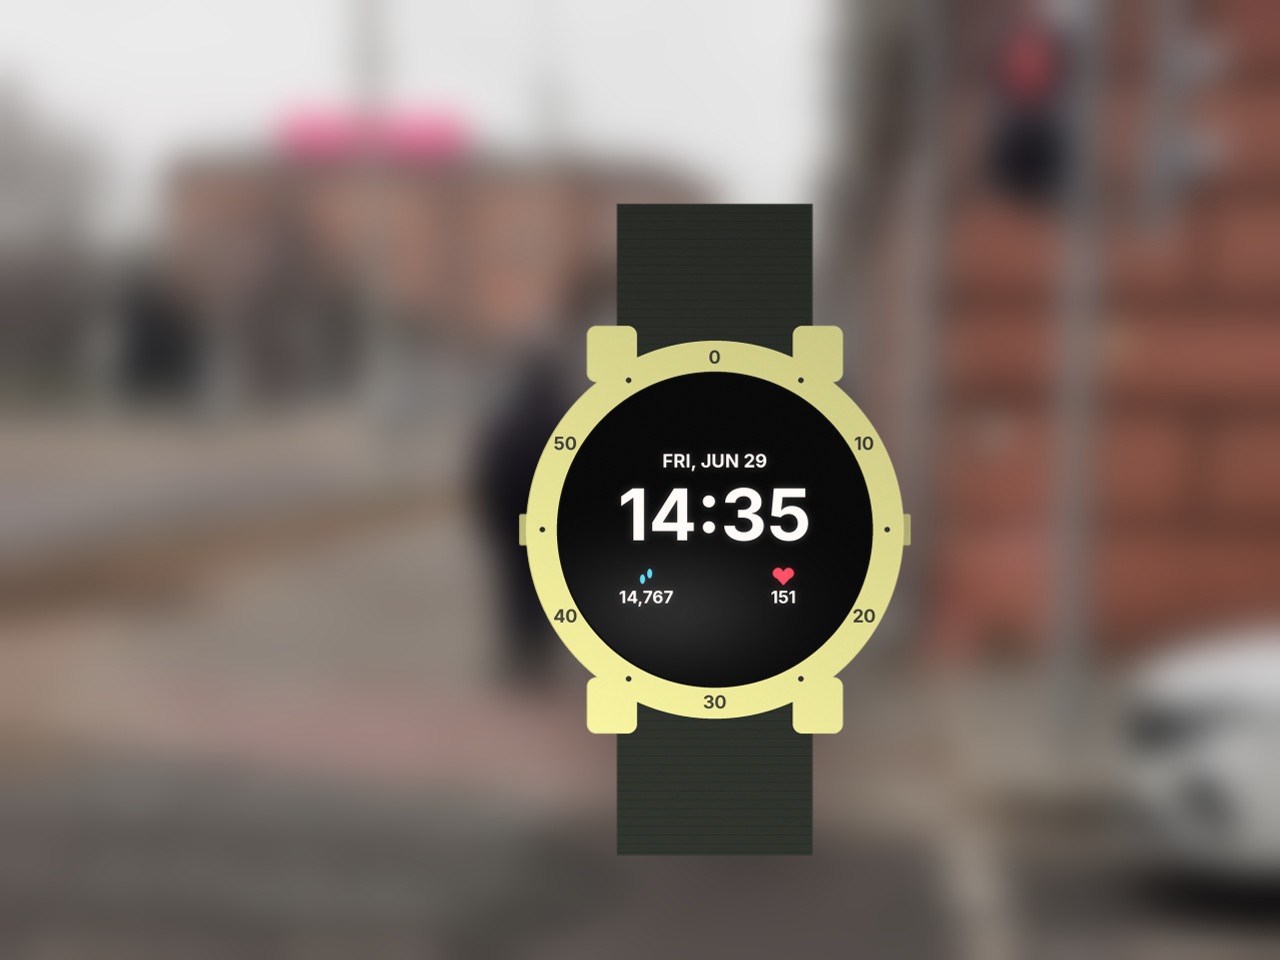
14:35
